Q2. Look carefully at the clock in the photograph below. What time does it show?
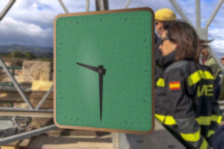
9:30
